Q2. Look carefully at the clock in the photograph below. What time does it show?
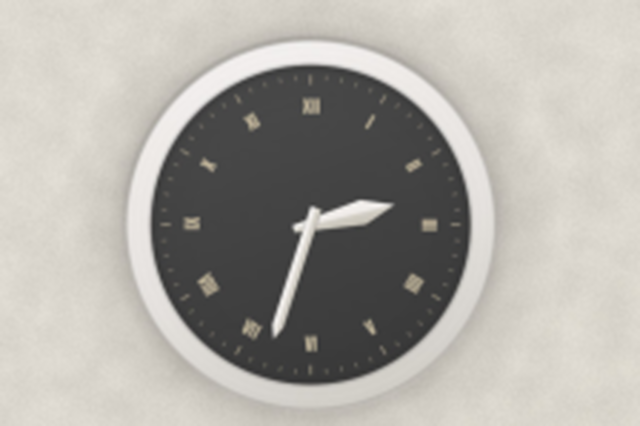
2:33
